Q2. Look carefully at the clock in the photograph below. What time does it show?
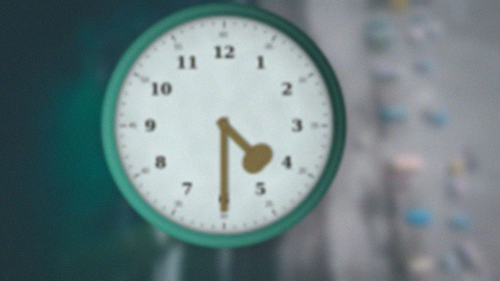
4:30
